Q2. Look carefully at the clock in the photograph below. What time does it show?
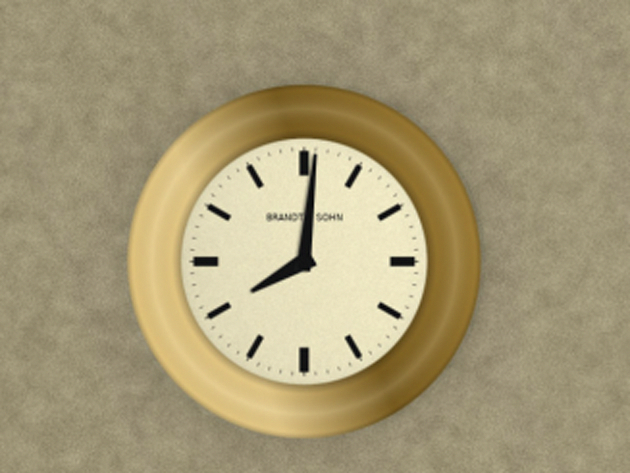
8:01
